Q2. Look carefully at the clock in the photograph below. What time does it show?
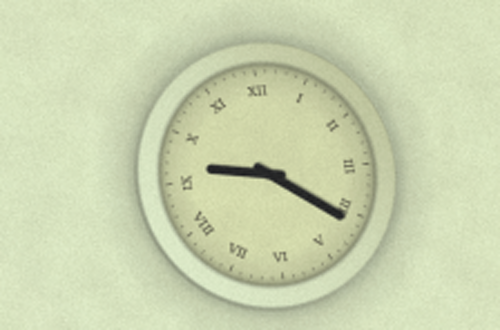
9:21
